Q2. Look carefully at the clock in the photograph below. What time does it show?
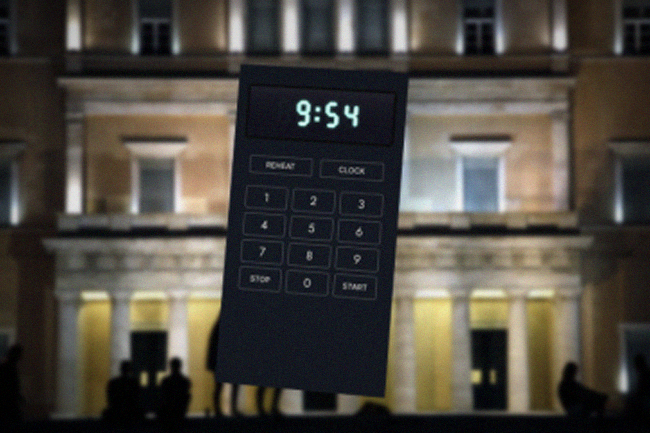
9:54
